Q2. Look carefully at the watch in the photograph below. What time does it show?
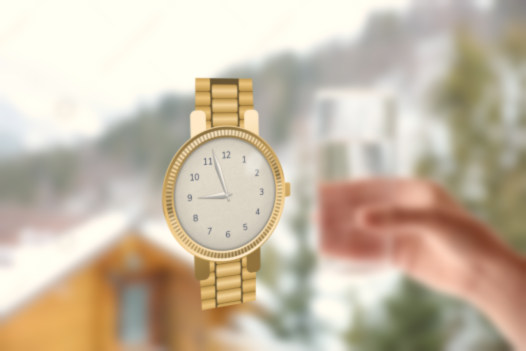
8:57
